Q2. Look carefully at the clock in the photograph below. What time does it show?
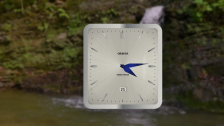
4:14
